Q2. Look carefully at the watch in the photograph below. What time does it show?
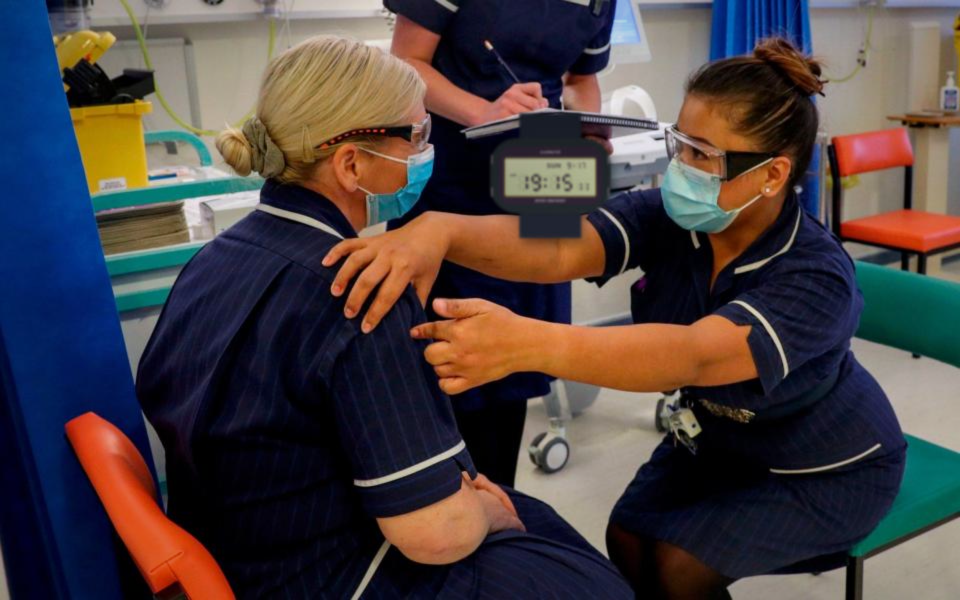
19:15
